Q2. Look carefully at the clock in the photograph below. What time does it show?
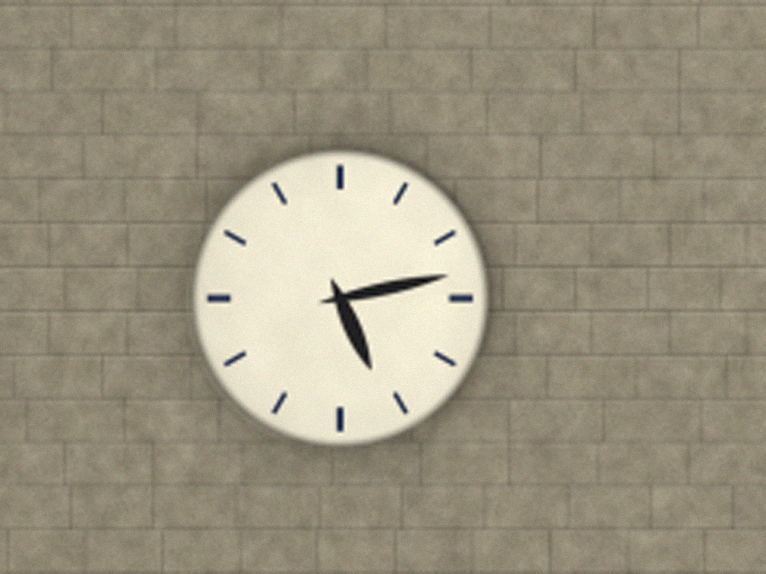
5:13
